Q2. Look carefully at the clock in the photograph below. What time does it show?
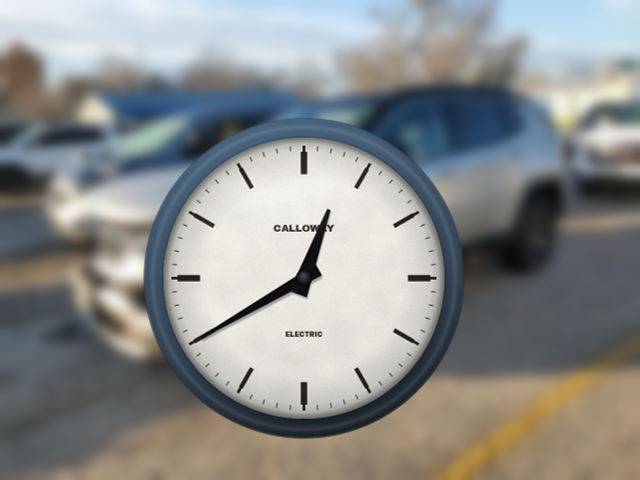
12:40
